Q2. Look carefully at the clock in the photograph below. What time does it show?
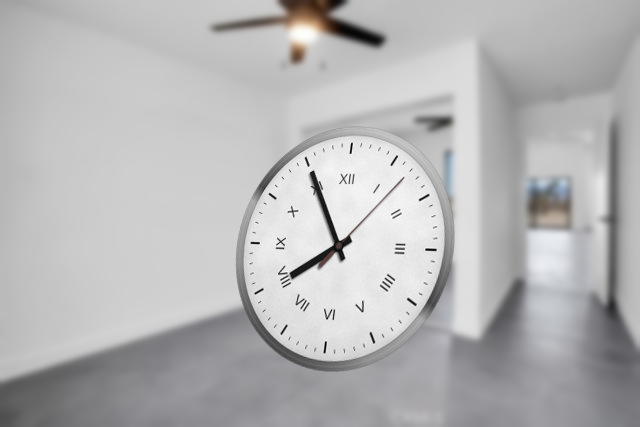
7:55:07
